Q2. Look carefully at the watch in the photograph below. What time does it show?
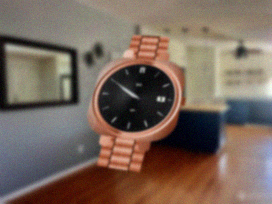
9:50
